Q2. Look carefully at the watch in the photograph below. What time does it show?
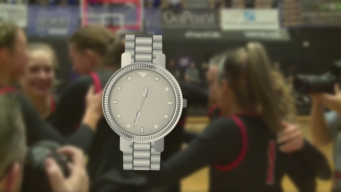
12:33
